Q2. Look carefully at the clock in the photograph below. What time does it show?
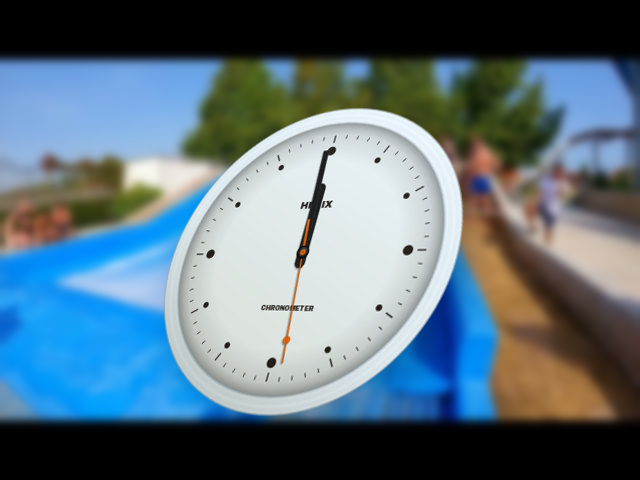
11:59:29
